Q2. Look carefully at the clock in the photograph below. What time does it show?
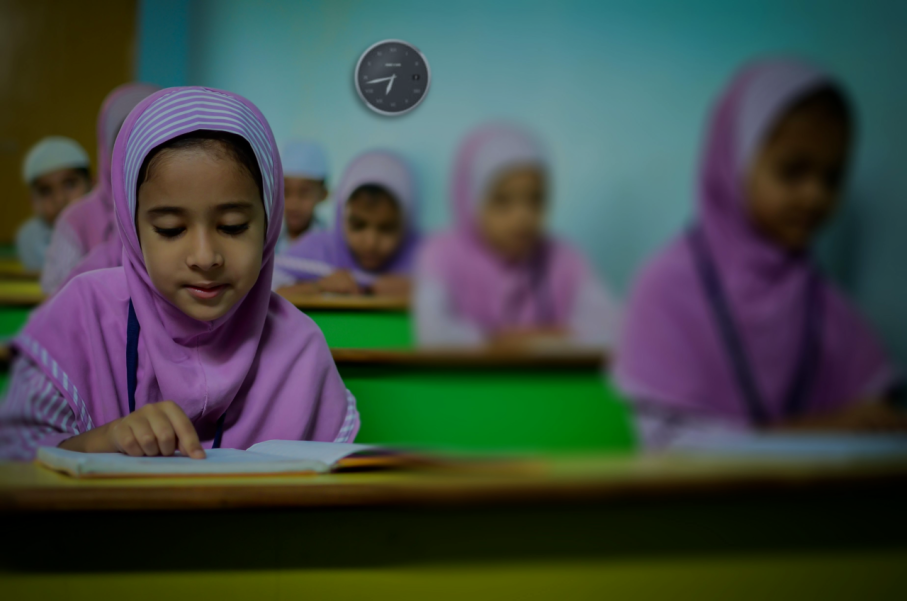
6:43
